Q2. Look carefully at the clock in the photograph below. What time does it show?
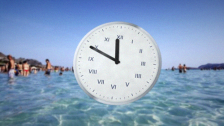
11:49
